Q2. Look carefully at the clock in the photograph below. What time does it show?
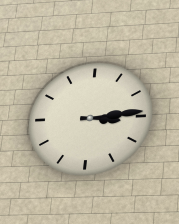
3:14
